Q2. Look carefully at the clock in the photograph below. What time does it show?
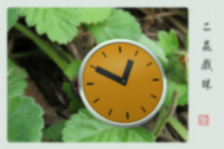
12:50
